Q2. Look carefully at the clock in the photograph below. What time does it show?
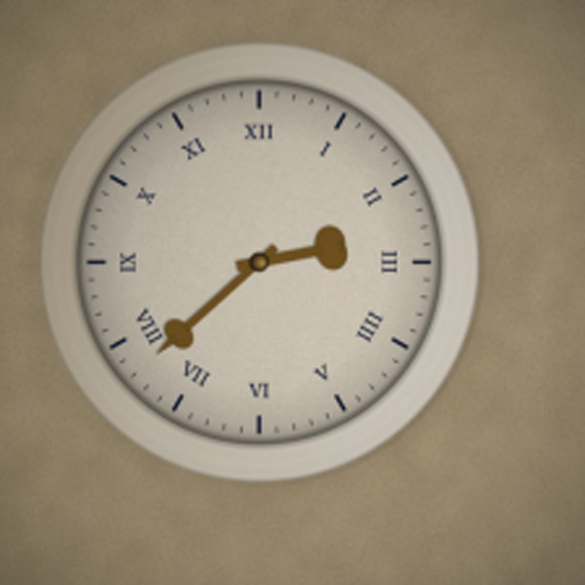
2:38
